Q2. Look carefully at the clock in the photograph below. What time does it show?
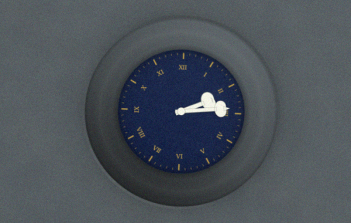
2:14
